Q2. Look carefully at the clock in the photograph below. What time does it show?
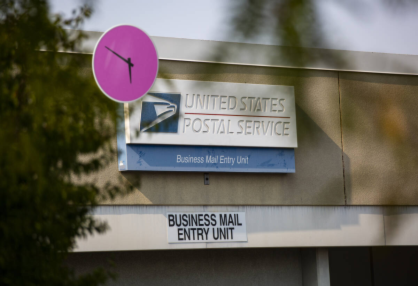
5:50
